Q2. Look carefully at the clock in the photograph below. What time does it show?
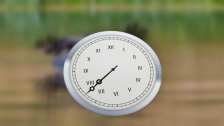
7:38
